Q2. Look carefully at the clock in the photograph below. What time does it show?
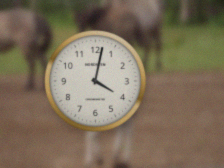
4:02
